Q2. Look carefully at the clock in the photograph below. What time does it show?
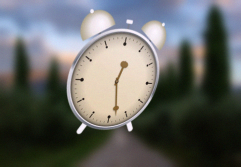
12:28
